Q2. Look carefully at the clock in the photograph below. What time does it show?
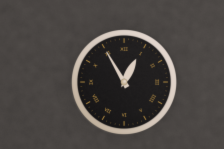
12:55
